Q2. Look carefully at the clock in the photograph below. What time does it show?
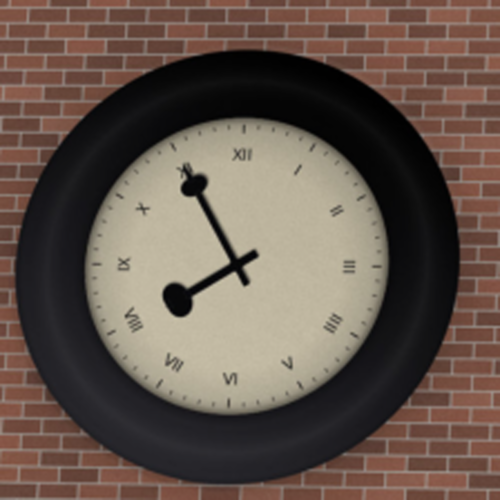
7:55
